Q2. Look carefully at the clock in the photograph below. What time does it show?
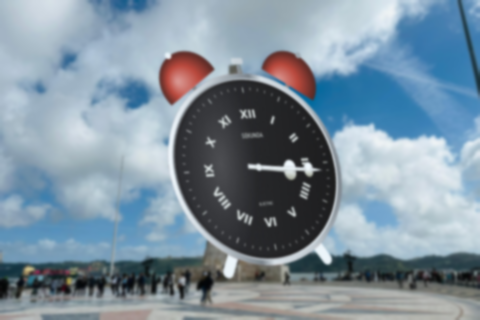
3:16
